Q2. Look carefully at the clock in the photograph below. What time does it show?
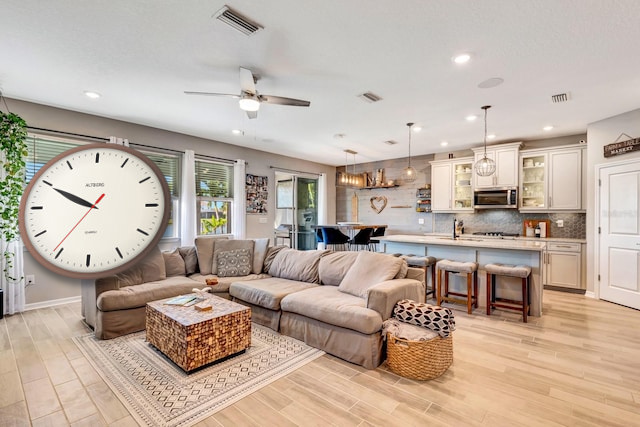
9:49:36
